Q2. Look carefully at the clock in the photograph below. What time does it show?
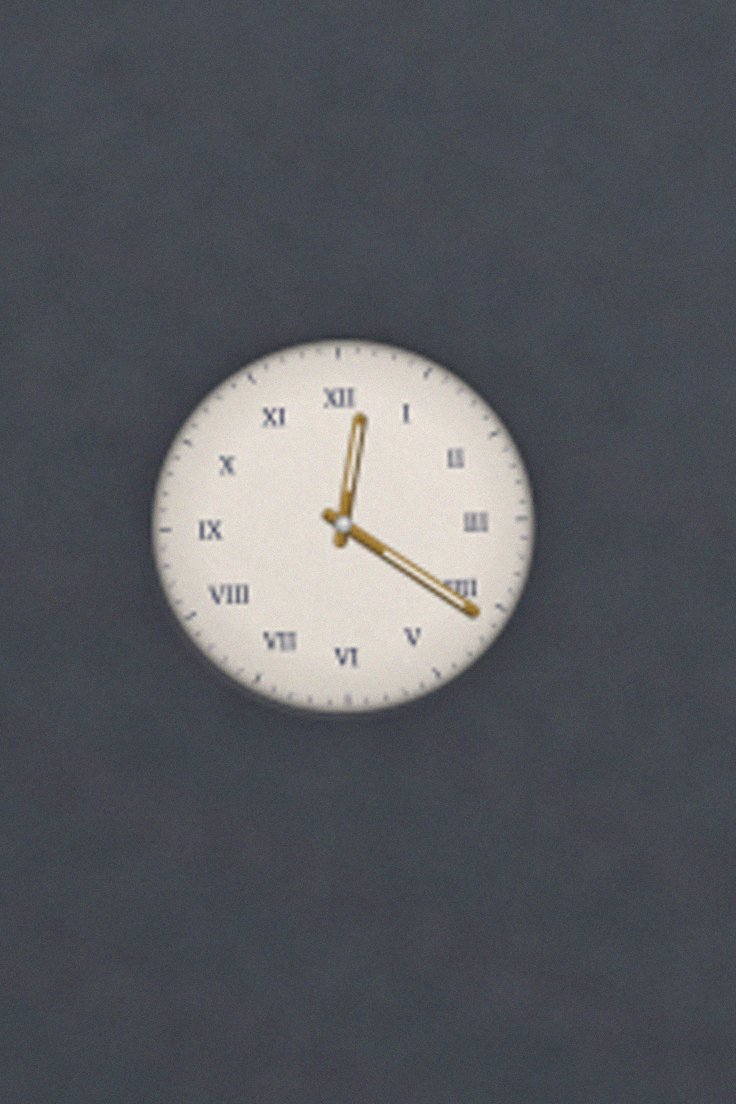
12:21
